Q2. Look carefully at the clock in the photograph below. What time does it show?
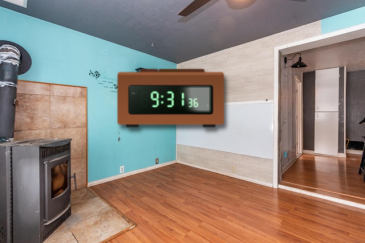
9:31:36
